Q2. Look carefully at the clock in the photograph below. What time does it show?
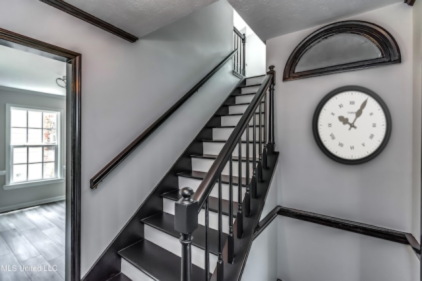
10:05
